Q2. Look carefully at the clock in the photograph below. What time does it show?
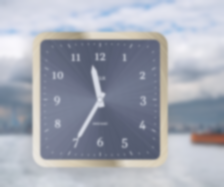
11:35
